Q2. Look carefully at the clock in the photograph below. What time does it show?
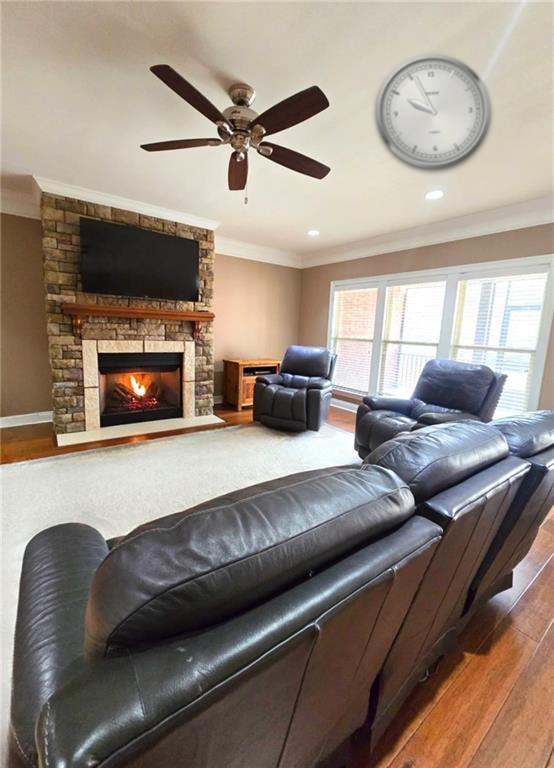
9:56
